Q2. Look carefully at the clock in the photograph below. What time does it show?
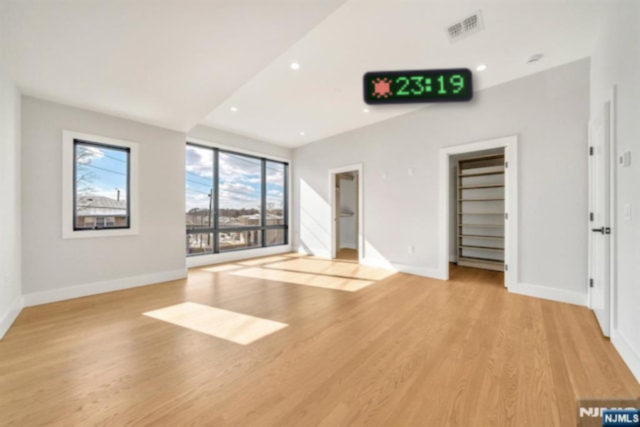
23:19
